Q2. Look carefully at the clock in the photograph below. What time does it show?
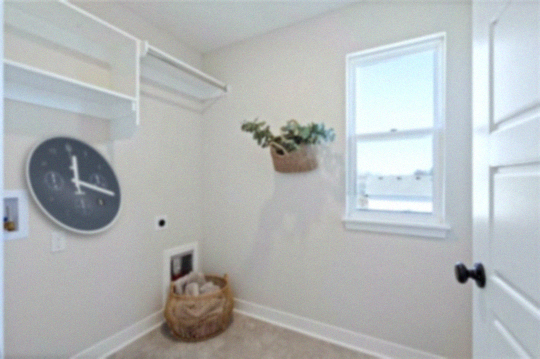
12:18
